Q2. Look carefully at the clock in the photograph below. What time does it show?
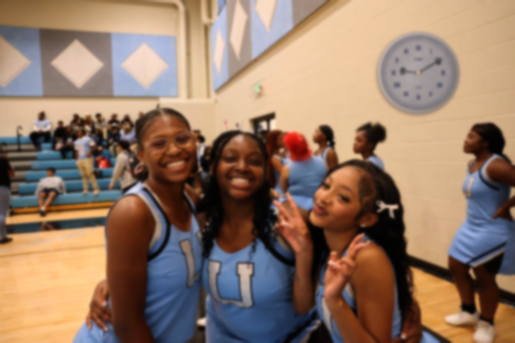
9:10
